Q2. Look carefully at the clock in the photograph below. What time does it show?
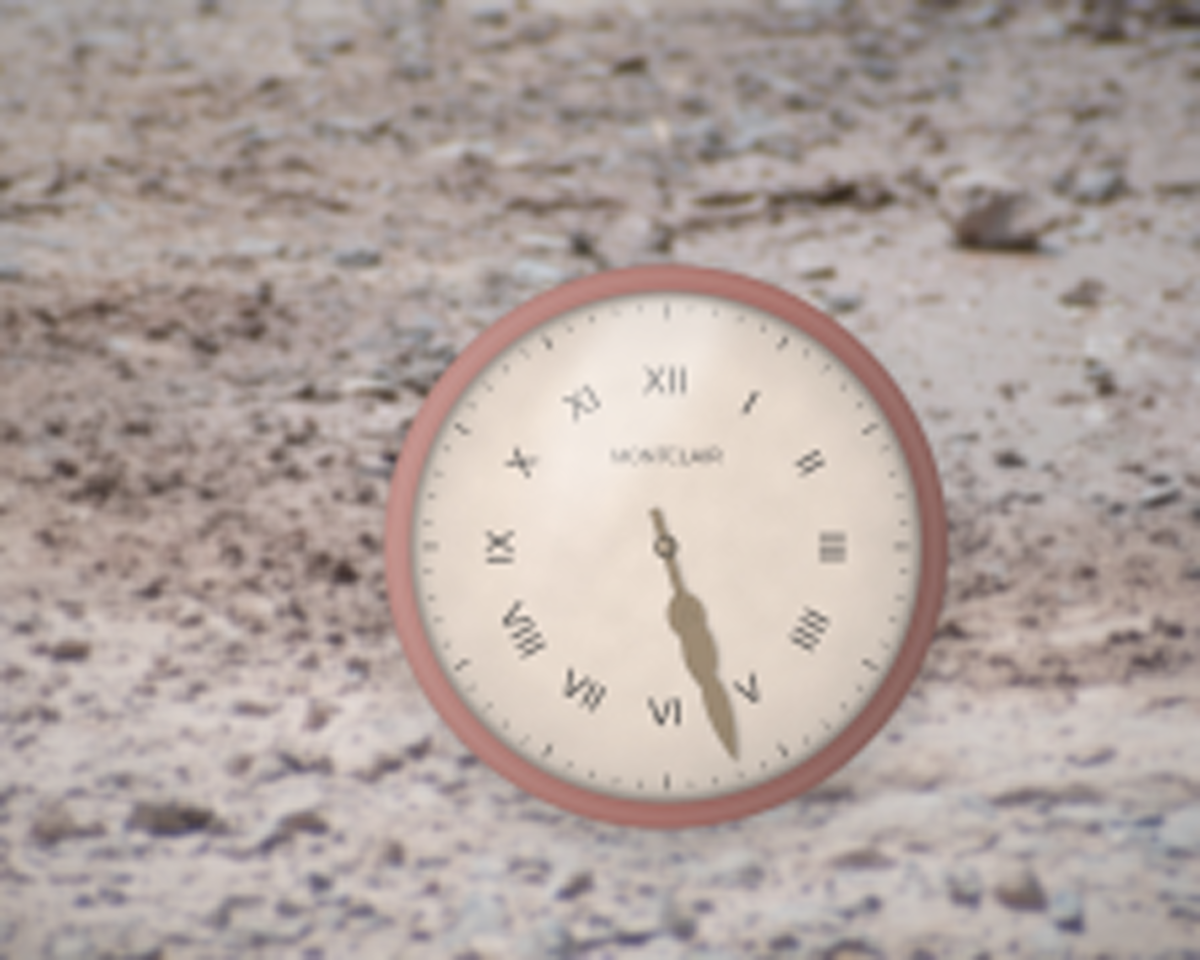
5:27
